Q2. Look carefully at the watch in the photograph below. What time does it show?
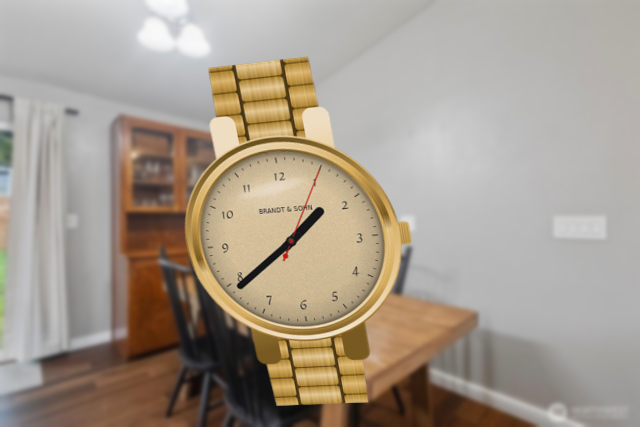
1:39:05
